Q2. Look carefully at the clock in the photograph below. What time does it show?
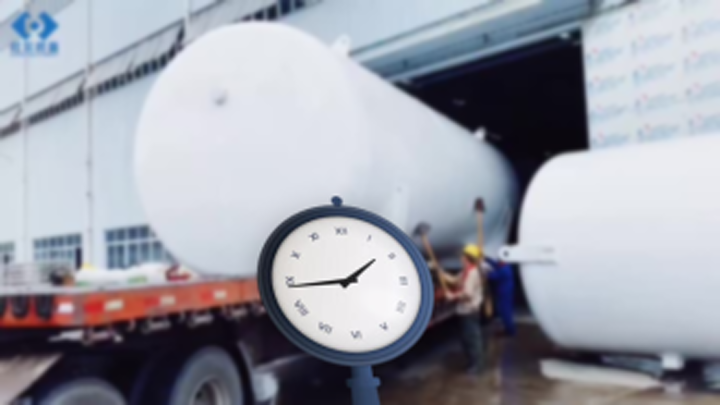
1:44
